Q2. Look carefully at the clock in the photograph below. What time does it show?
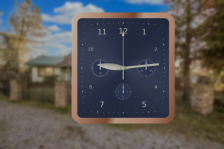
9:14
